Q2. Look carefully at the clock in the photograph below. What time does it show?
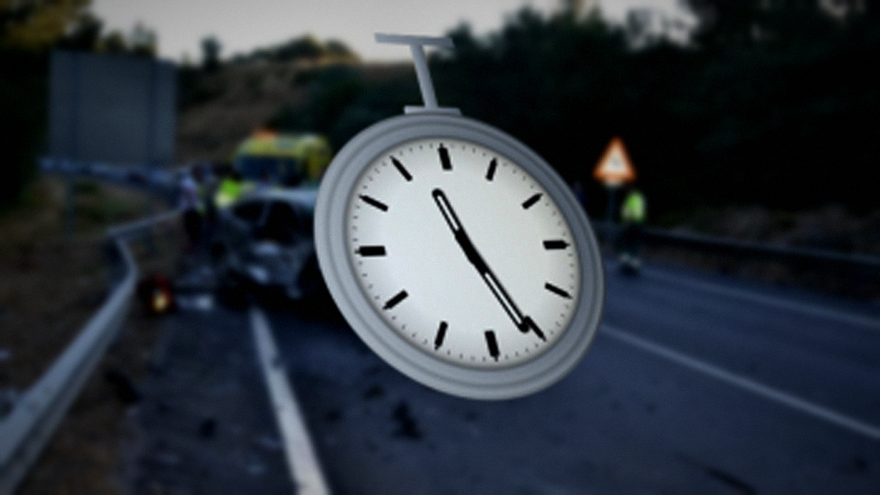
11:26
